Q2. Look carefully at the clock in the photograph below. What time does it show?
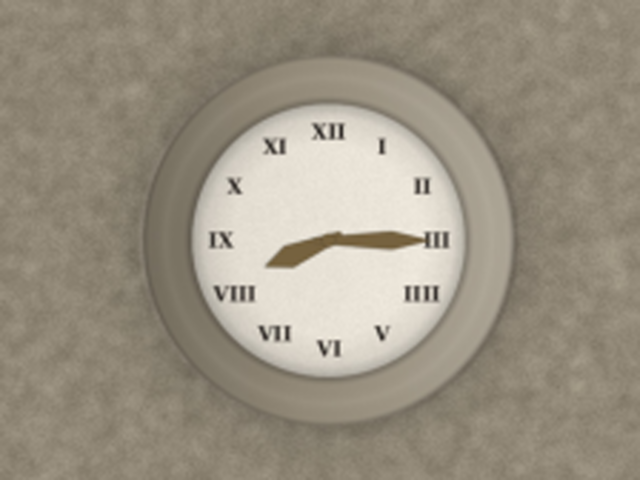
8:15
